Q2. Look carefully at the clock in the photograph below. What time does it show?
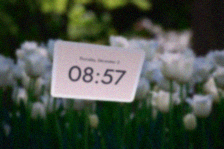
8:57
